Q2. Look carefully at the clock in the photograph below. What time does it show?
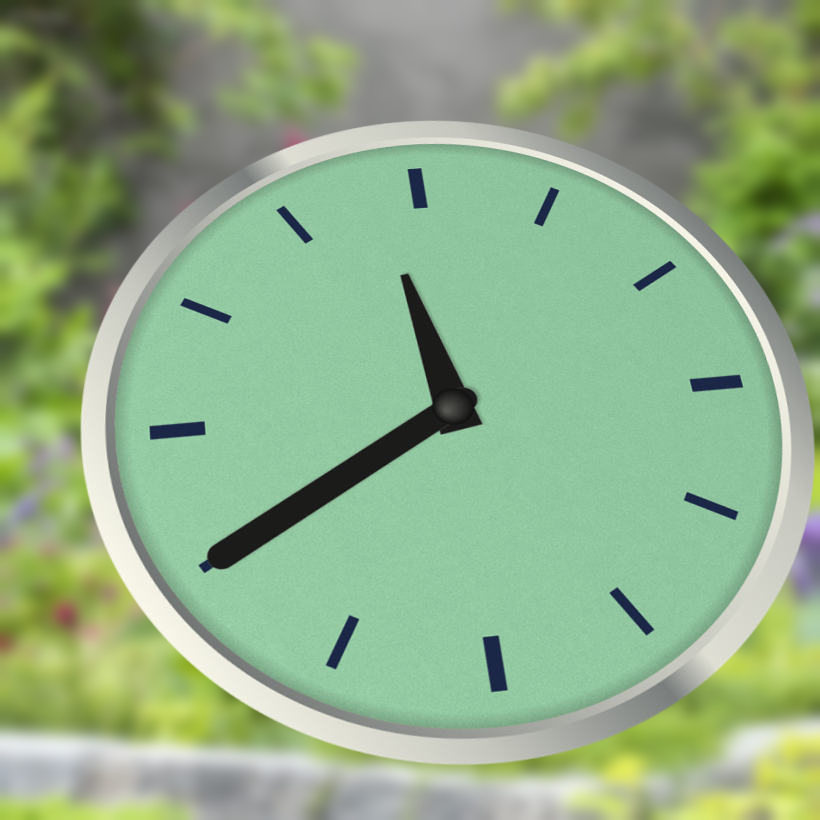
11:40
